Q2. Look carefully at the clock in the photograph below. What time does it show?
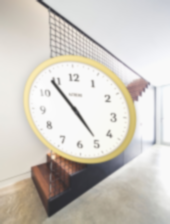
4:54
